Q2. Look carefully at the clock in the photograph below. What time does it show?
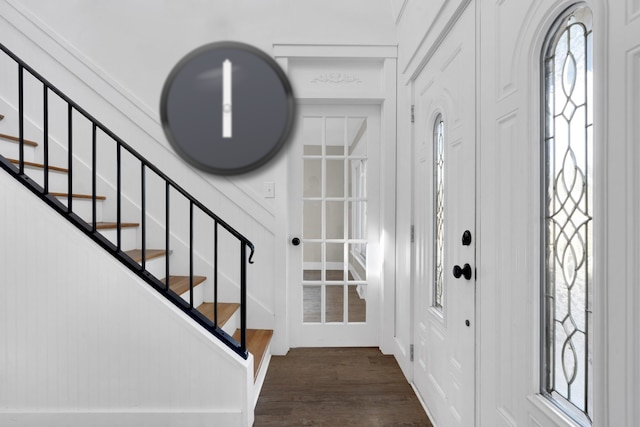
6:00
